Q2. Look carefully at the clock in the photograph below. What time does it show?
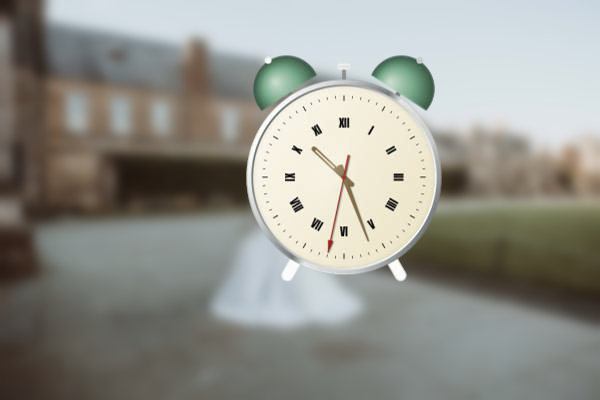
10:26:32
